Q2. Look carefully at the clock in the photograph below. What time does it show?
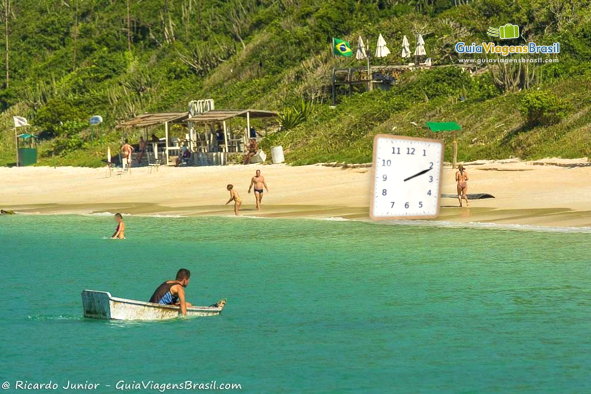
2:11
